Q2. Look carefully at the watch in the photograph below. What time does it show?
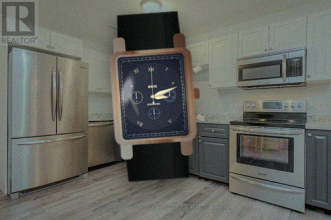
3:12
